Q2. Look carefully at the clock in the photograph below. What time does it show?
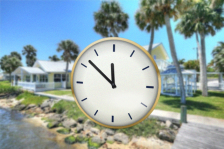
11:52
